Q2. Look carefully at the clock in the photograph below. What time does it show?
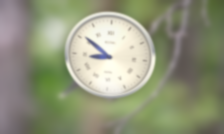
8:51
